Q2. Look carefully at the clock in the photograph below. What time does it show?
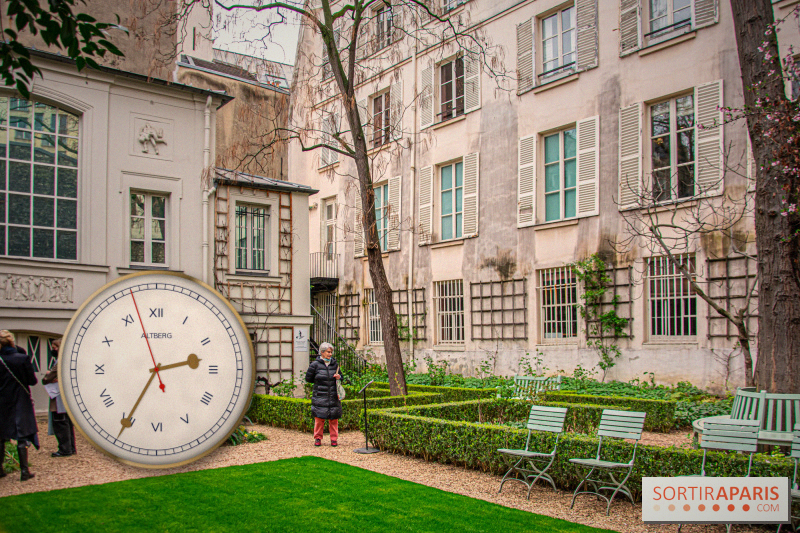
2:34:57
